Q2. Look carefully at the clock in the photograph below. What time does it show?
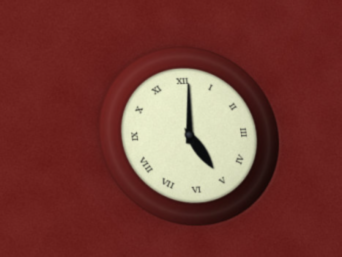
5:01
